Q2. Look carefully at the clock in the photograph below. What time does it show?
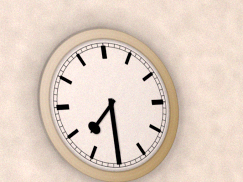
7:30
